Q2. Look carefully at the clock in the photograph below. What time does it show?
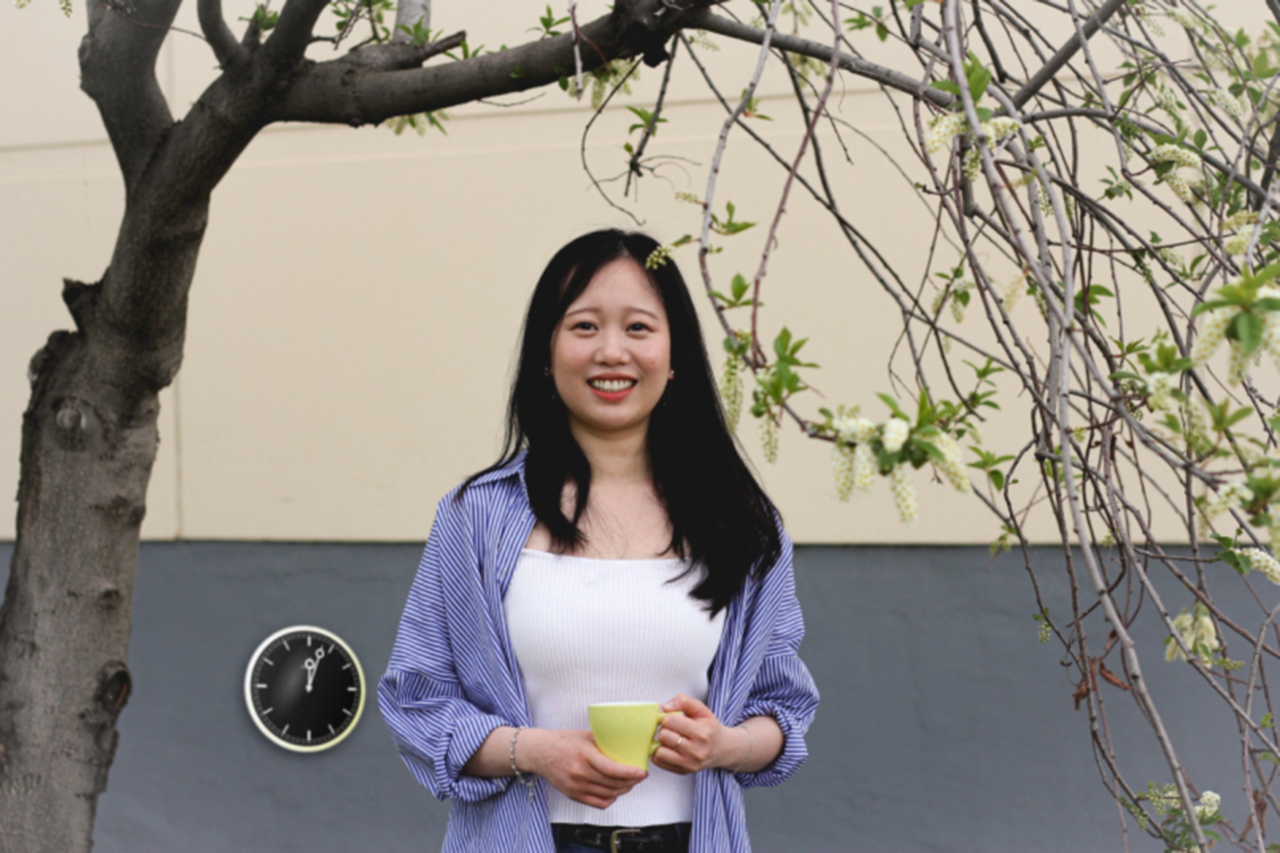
12:03
